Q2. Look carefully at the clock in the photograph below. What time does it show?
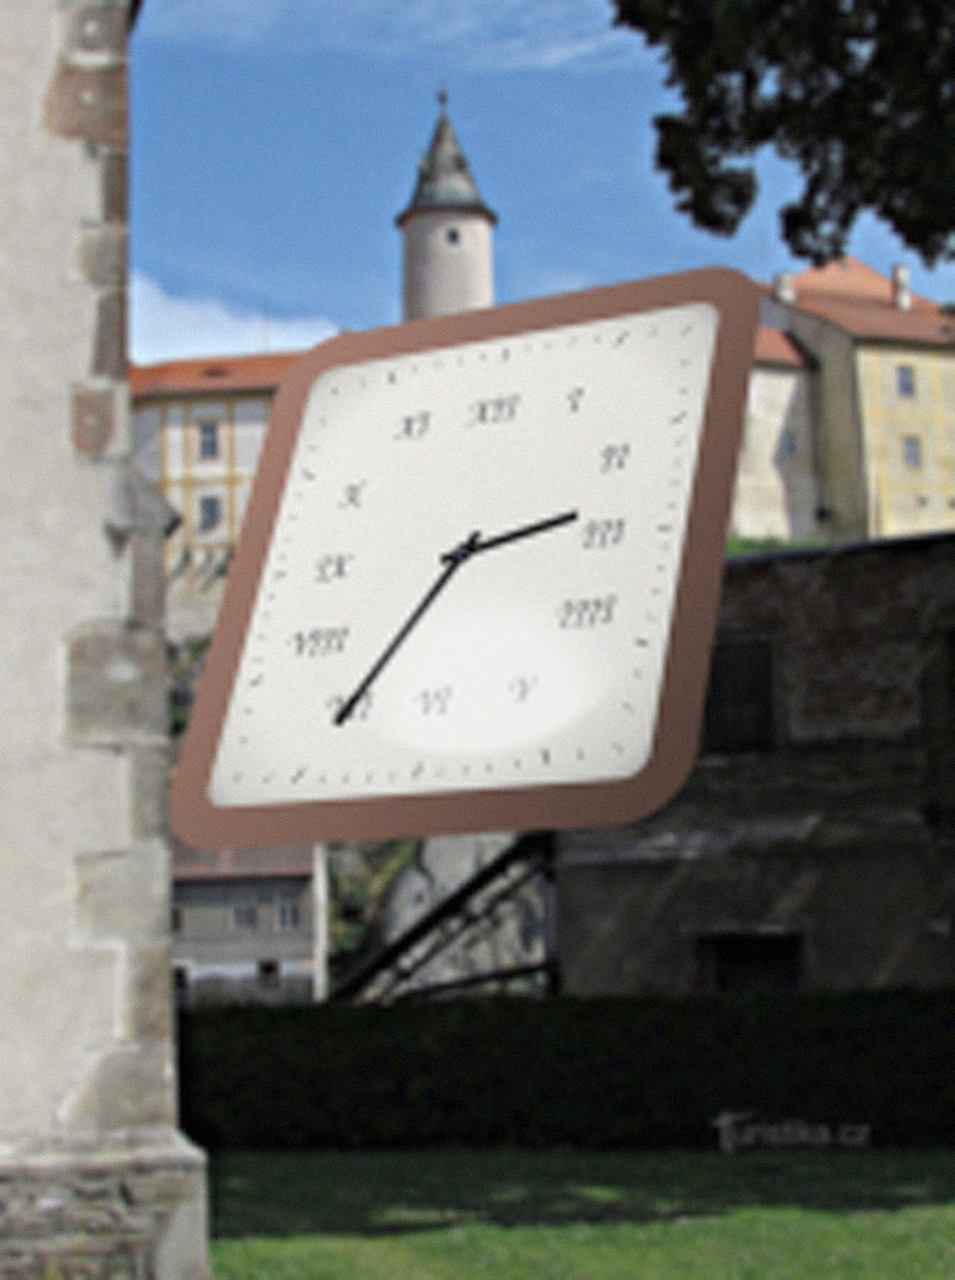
2:35
